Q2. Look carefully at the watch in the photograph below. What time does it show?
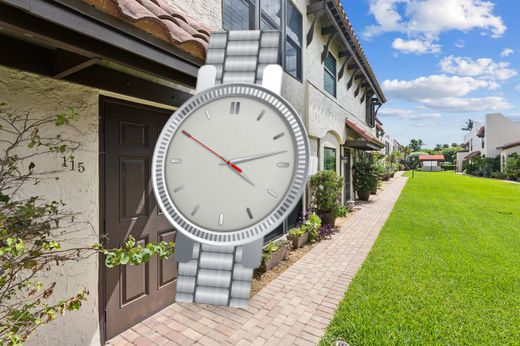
4:12:50
